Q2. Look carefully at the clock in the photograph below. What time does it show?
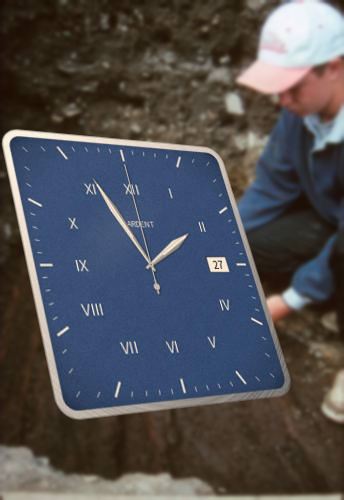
1:56:00
